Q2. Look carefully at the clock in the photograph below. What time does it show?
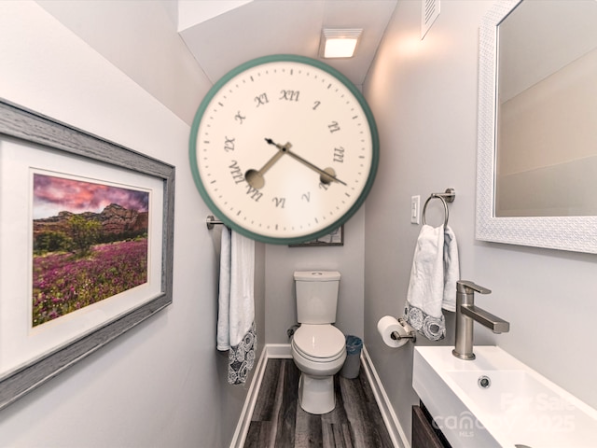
7:19:19
